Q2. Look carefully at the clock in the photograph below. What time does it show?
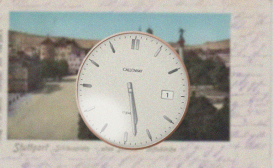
5:28
